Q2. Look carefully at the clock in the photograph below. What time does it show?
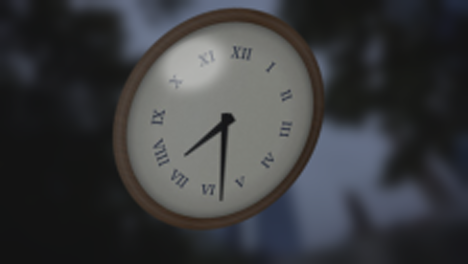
7:28
